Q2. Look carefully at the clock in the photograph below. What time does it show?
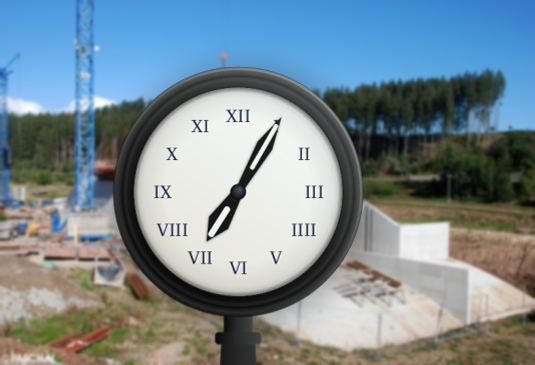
7:05
